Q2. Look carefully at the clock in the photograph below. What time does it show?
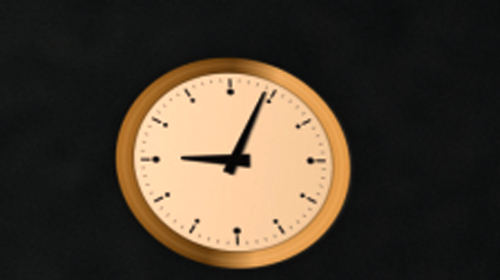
9:04
